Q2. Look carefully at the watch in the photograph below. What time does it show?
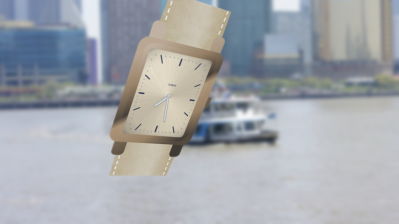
7:28
